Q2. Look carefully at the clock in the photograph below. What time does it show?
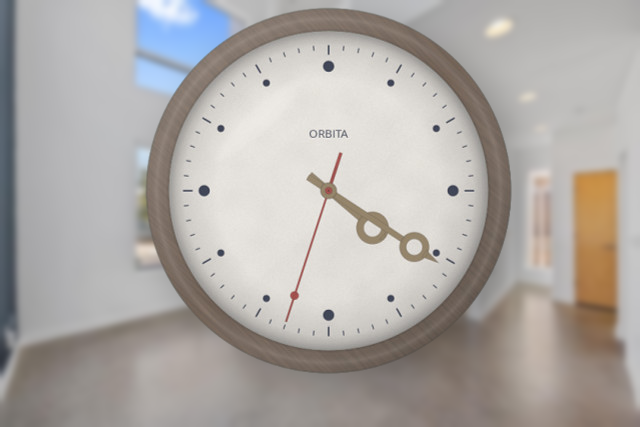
4:20:33
